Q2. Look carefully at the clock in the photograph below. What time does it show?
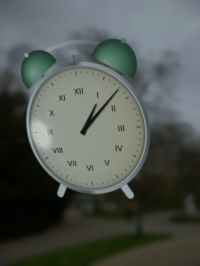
1:08
